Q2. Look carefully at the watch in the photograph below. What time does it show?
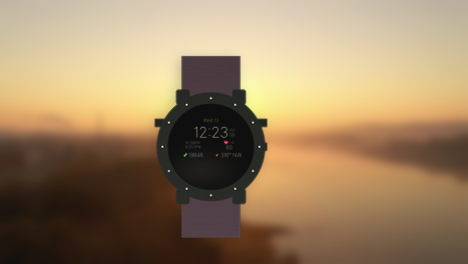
12:23
